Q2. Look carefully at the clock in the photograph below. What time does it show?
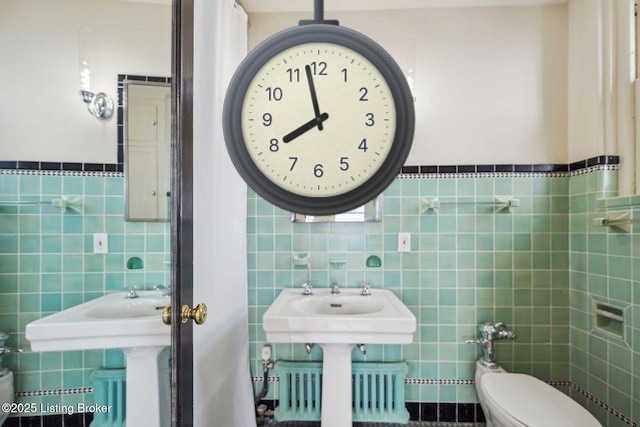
7:58
